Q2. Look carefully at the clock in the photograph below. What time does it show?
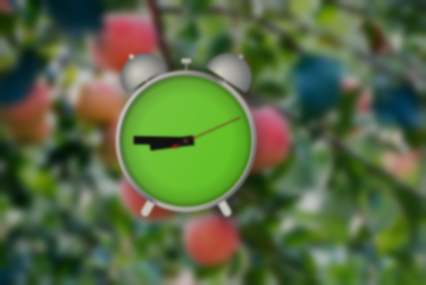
8:45:11
